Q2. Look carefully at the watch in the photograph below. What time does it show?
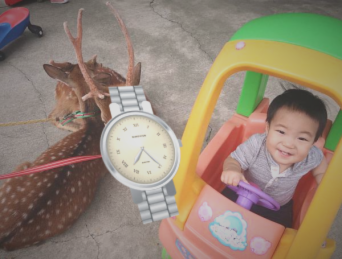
7:24
